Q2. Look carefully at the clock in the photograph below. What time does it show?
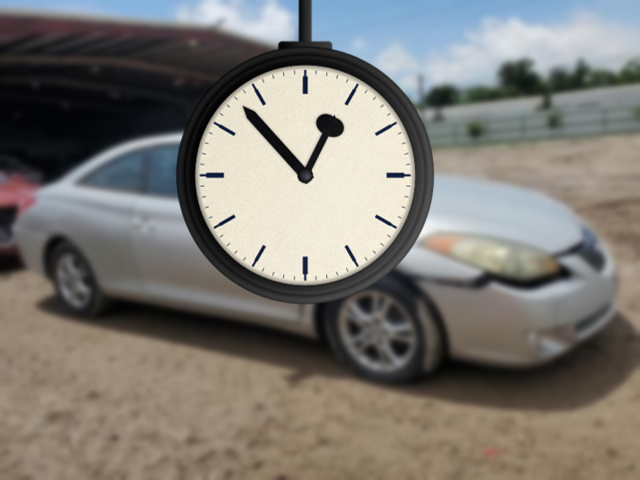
12:53
